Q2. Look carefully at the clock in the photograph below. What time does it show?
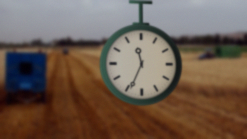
11:34
